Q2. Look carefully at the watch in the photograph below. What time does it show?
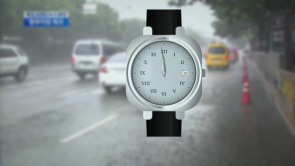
11:59
